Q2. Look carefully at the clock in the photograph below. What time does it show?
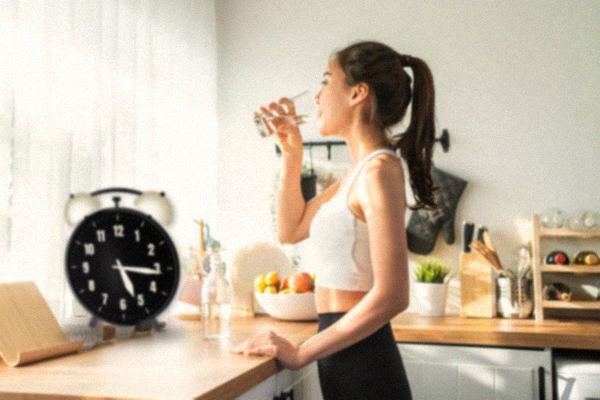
5:16
